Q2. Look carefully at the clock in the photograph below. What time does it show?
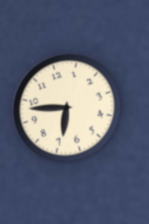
6:48
